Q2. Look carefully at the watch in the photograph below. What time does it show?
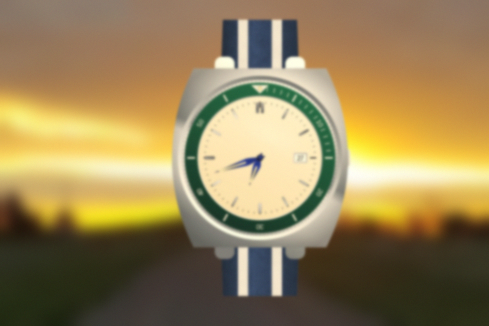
6:42
